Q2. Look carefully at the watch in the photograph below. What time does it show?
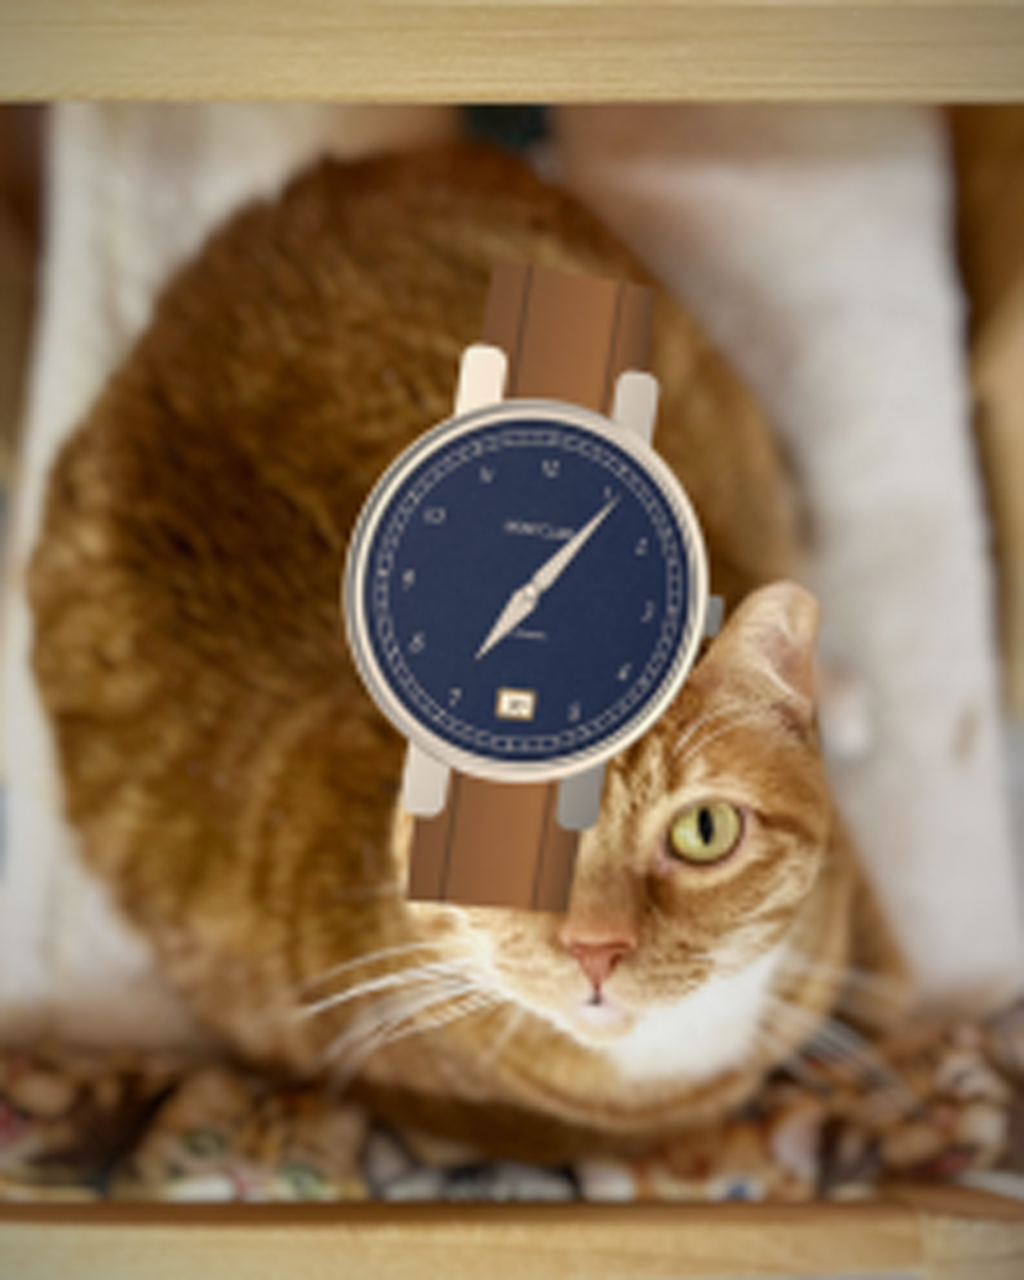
7:06
